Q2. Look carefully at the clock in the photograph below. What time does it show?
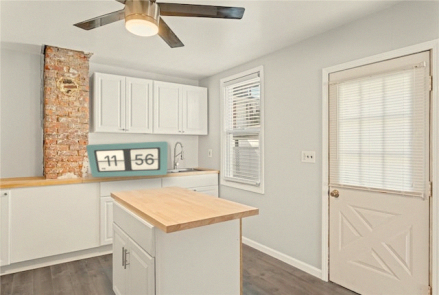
11:56
